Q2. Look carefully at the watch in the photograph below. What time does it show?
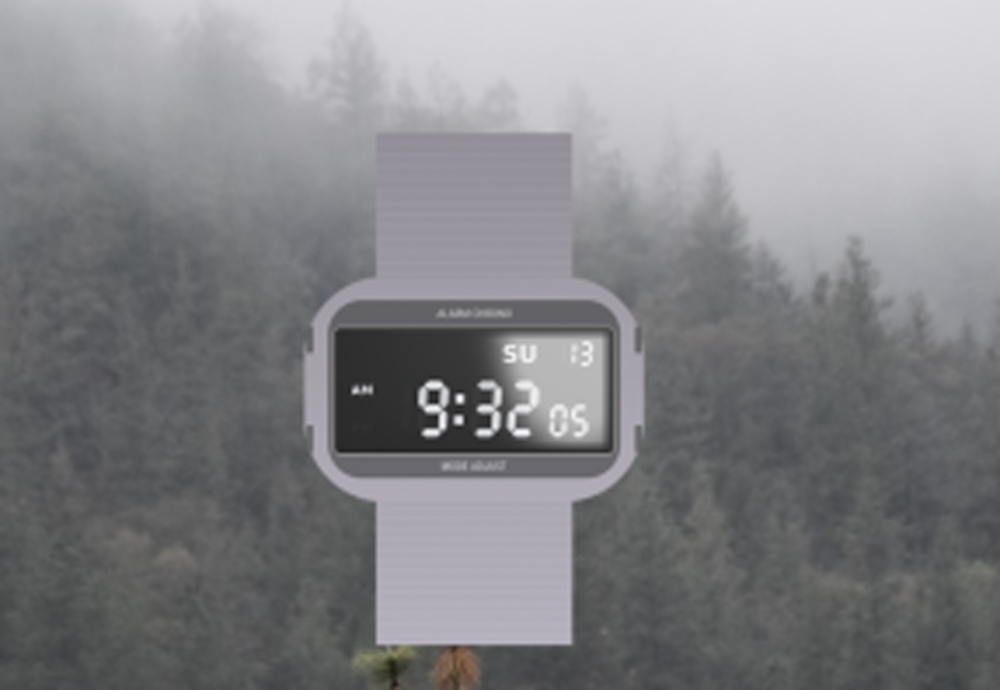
9:32:05
